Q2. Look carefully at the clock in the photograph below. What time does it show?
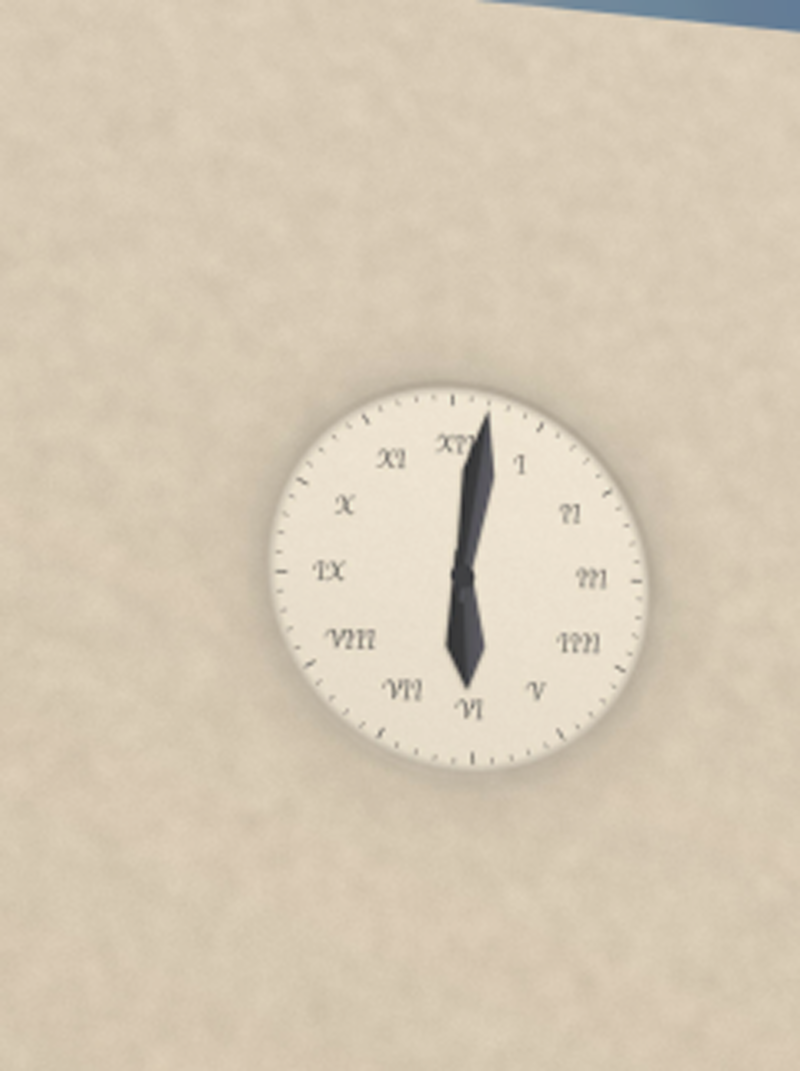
6:02
